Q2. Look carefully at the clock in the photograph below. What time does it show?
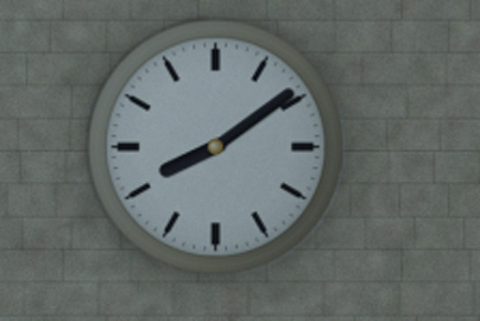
8:09
